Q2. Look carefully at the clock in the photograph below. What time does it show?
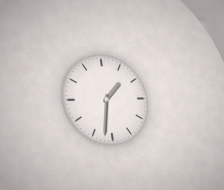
1:32
